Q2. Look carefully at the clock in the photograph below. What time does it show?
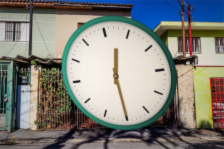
12:30
